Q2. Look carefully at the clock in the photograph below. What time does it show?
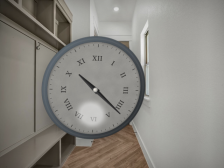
10:22
